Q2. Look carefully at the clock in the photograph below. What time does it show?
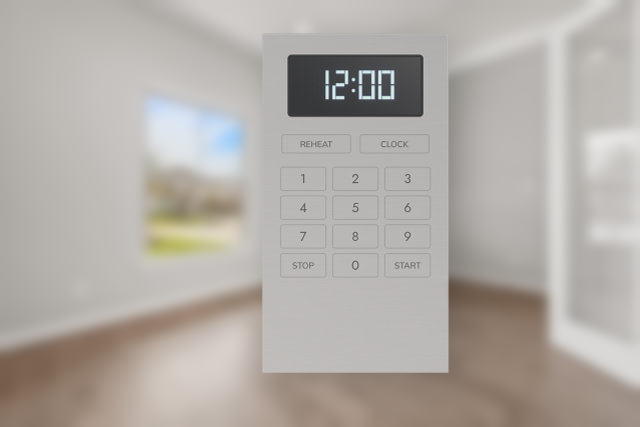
12:00
